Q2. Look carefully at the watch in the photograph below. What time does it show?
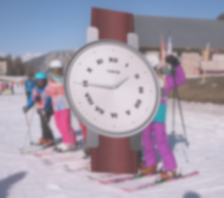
1:45
